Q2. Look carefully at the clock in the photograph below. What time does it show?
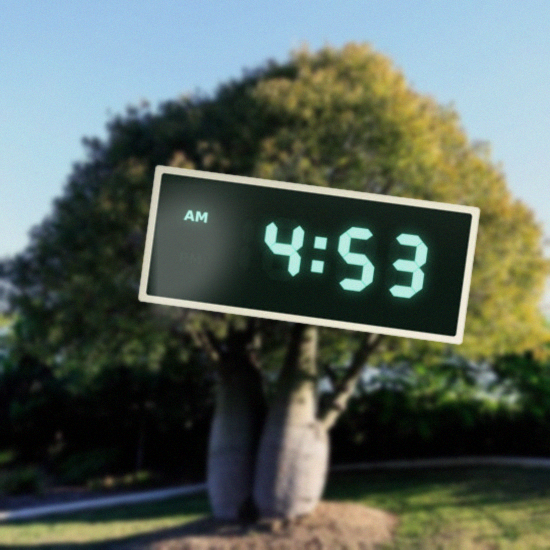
4:53
